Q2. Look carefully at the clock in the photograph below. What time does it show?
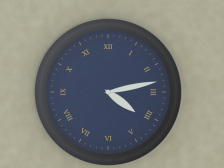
4:13
